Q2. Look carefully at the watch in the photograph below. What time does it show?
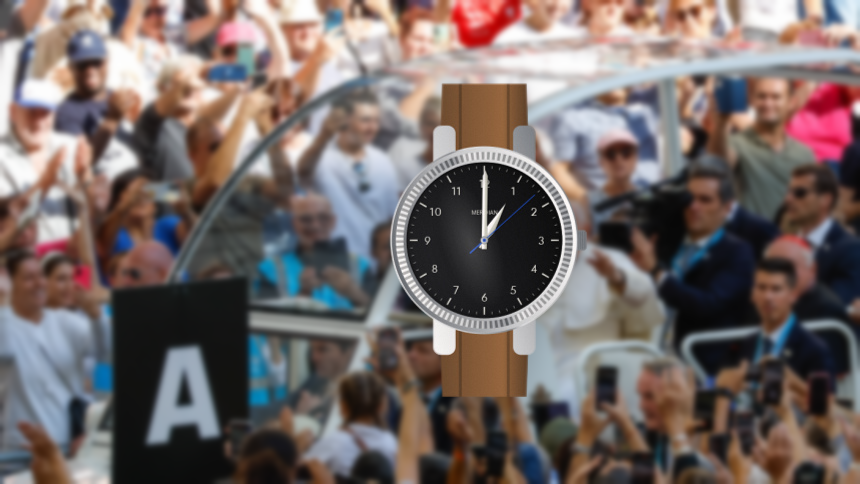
1:00:08
